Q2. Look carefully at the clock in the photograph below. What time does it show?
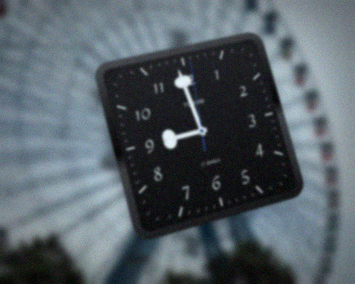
8:59:01
